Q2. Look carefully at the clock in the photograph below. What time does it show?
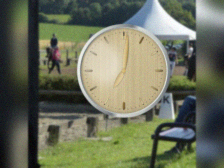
7:01
